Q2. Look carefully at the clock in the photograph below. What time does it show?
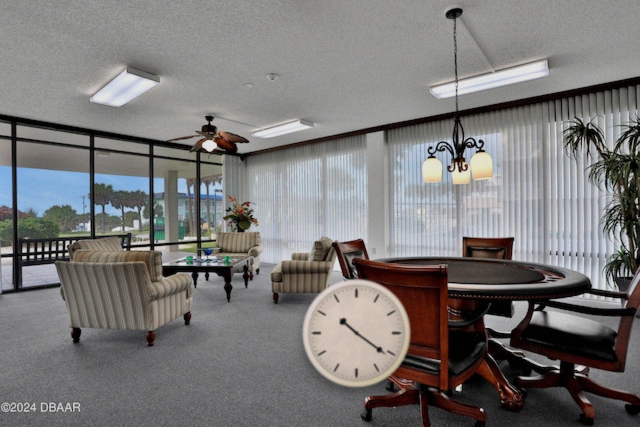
10:21
